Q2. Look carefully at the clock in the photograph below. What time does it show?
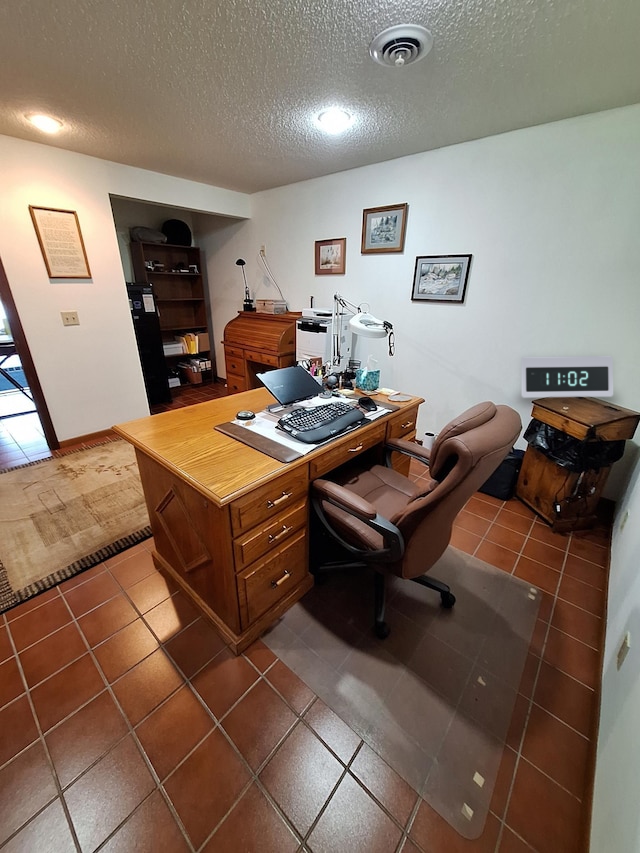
11:02
